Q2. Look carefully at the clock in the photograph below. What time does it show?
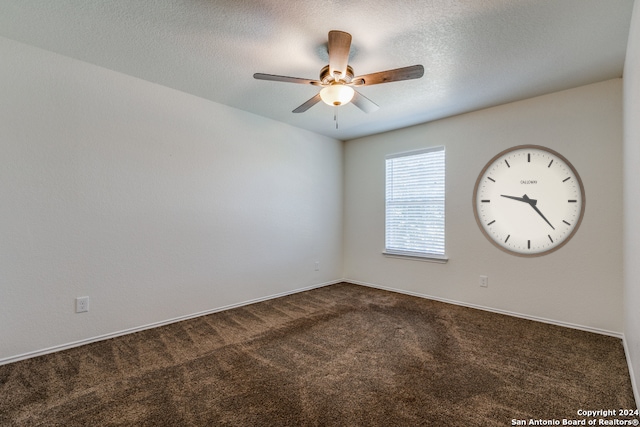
9:23
